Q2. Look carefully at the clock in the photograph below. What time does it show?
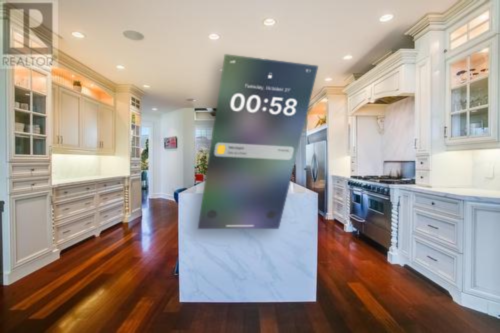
0:58
